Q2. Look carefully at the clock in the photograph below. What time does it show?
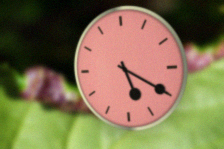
5:20
